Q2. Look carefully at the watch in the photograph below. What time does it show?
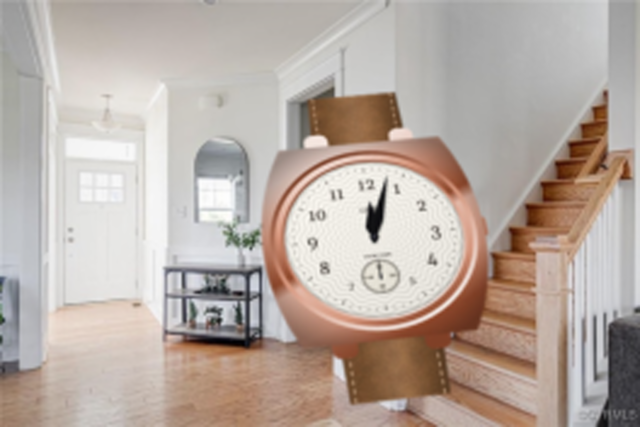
12:03
